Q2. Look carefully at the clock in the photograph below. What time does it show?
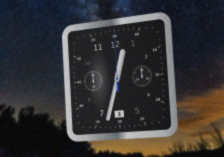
12:33
